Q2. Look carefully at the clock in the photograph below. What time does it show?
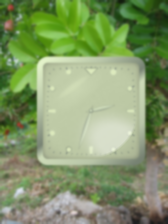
2:33
